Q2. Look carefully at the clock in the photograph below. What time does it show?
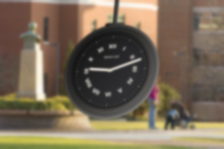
9:12
